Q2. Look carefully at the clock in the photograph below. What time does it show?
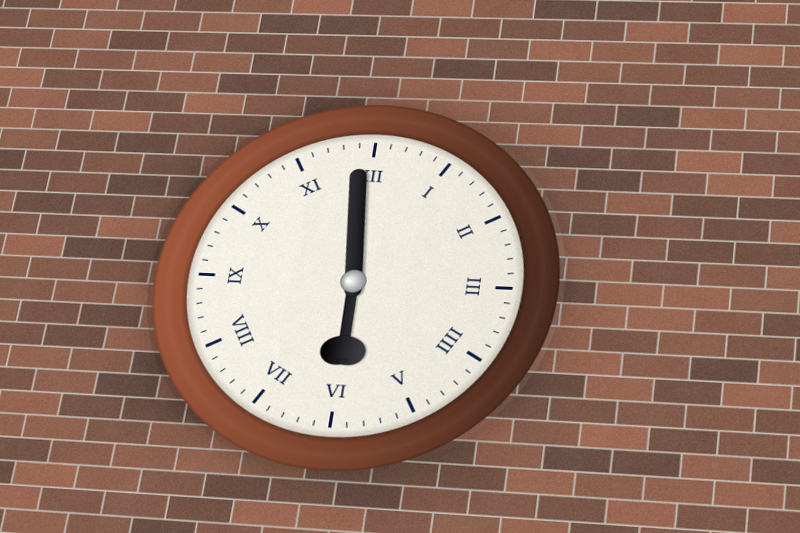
5:59
